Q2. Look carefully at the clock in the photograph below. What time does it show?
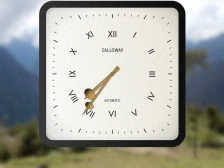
7:36
